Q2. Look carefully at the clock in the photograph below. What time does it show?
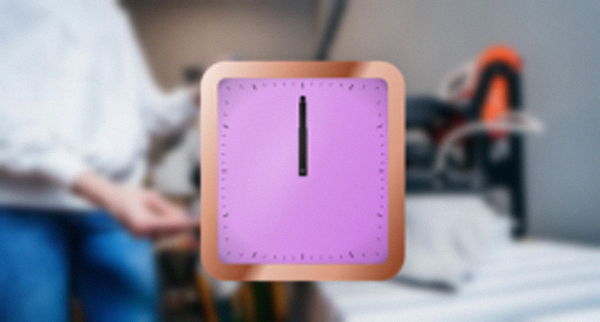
12:00
